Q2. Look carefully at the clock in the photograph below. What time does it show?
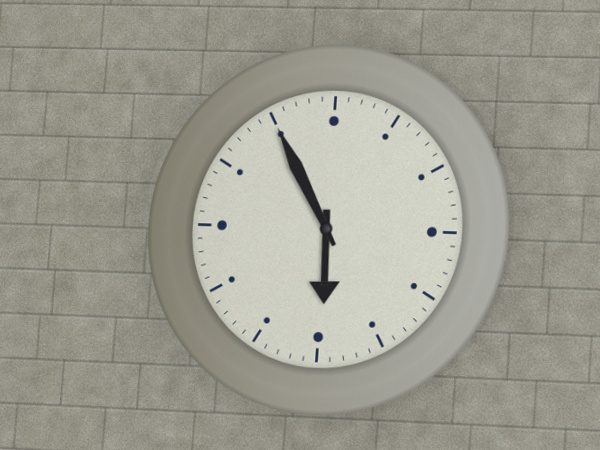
5:55
